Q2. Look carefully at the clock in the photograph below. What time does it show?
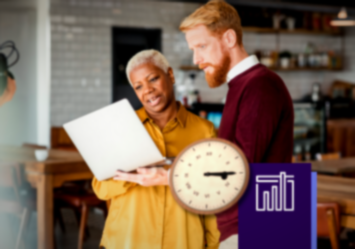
3:15
